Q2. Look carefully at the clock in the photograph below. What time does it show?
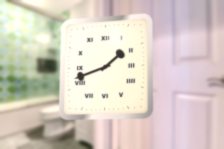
1:42
